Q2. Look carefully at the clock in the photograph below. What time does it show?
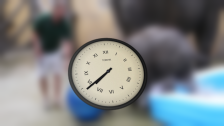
7:39
